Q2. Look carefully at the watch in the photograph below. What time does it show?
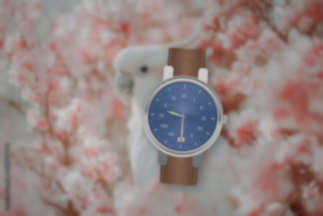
9:30
